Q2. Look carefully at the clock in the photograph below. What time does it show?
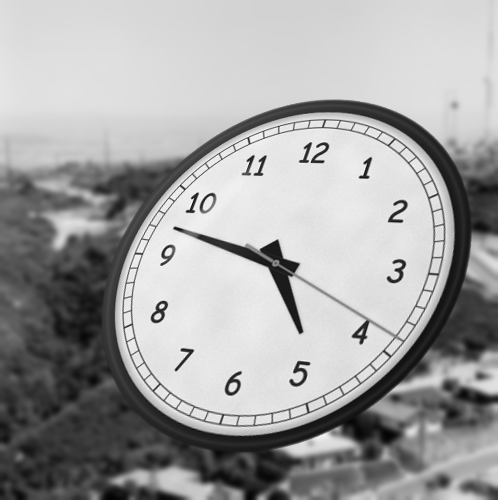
4:47:19
